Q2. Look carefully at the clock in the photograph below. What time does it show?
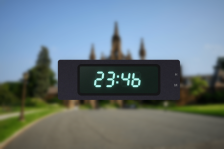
23:46
